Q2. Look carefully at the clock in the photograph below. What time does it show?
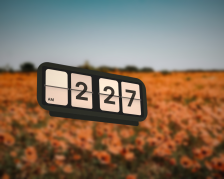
2:27
